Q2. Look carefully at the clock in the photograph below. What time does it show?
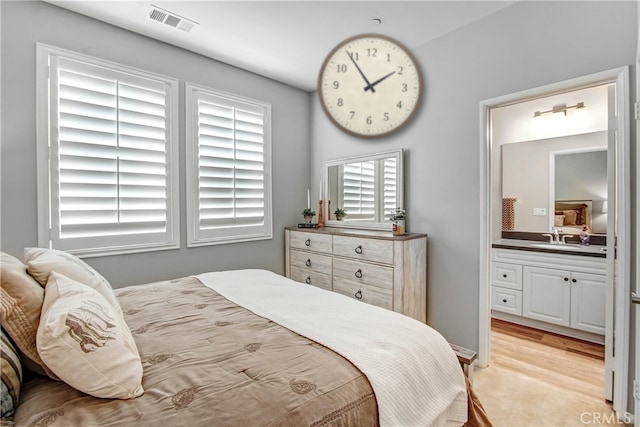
1:54
